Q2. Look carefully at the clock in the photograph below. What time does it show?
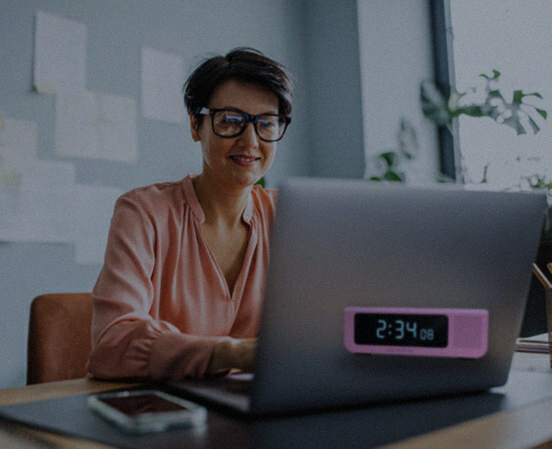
2:34
